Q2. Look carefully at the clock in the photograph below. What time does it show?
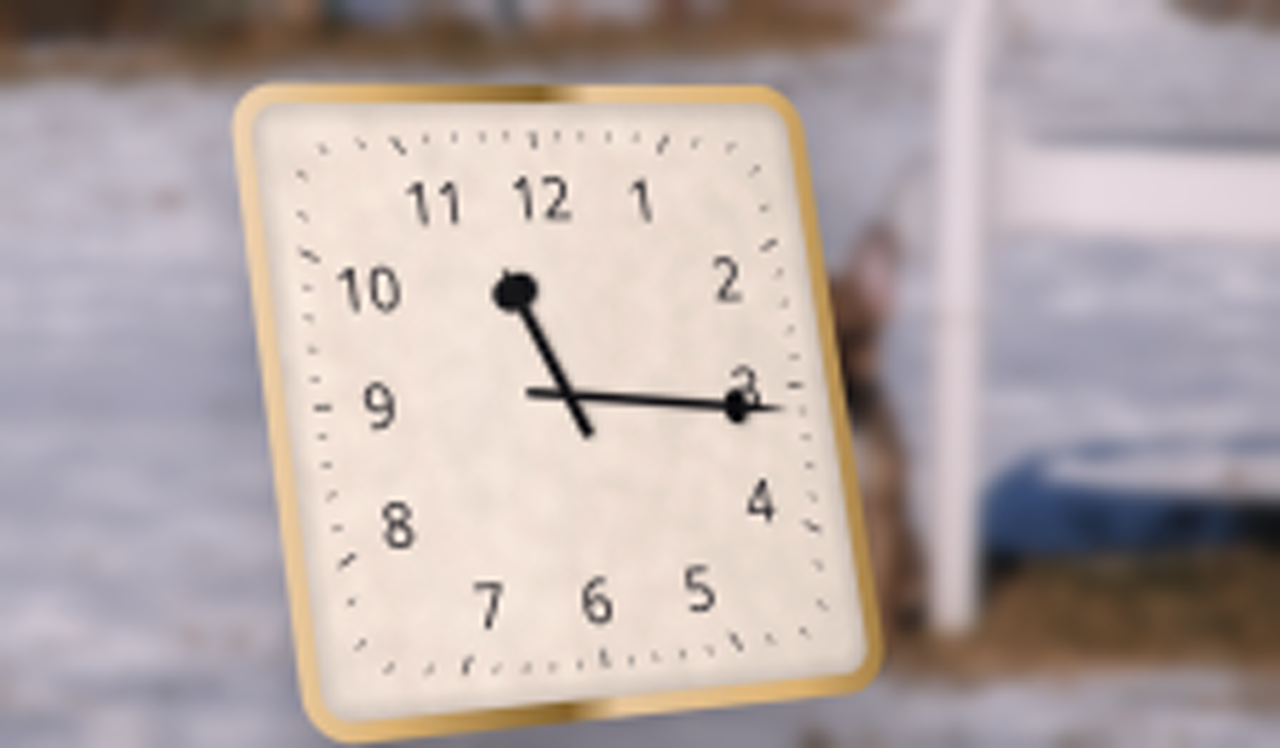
11:16
